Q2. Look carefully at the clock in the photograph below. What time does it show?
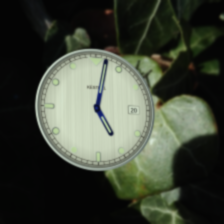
5:02
